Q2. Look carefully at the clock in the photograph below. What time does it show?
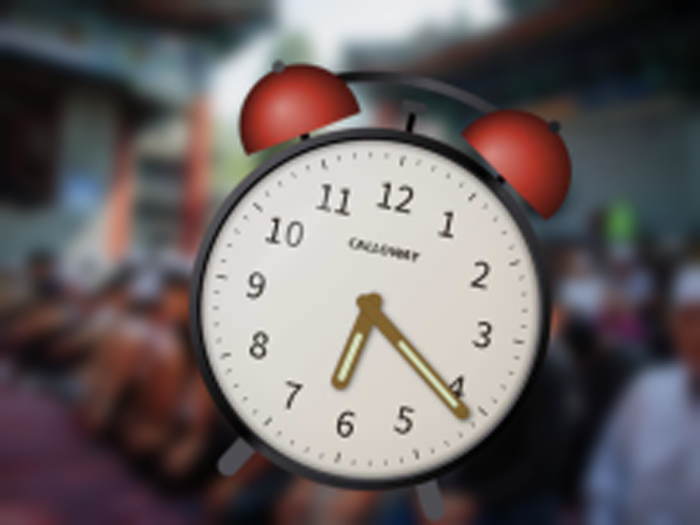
6:21
